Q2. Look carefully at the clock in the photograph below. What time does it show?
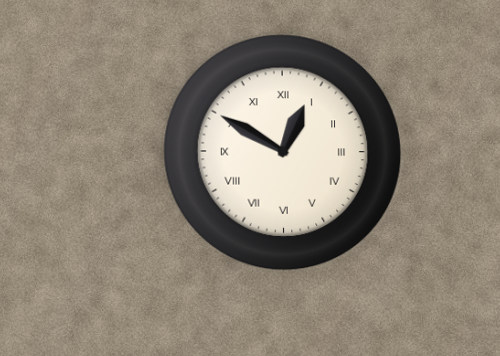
12:50
